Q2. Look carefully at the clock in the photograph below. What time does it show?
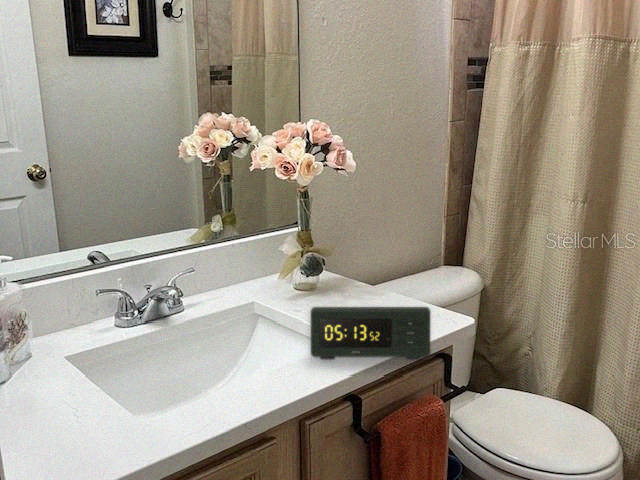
5:13
